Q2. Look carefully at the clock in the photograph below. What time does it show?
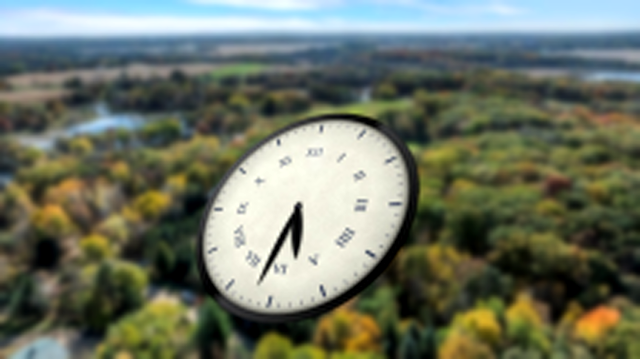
5:32
